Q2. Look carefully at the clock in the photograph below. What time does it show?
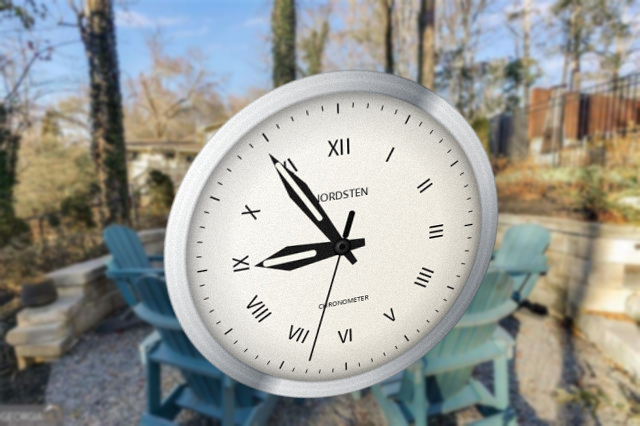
8:54:33
